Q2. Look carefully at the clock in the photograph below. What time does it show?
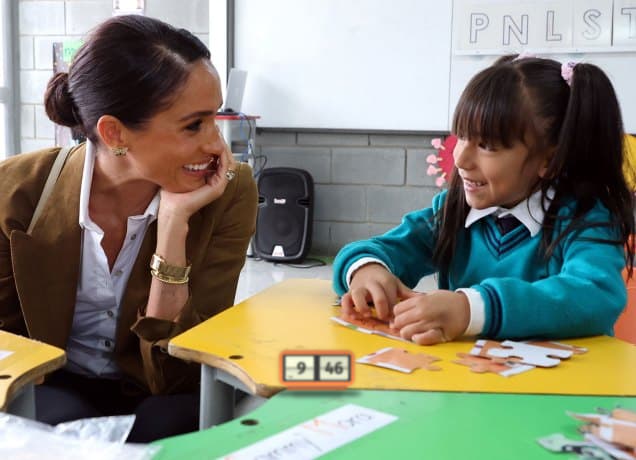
9:46
